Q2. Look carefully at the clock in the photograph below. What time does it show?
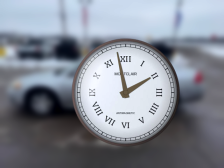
1:58
